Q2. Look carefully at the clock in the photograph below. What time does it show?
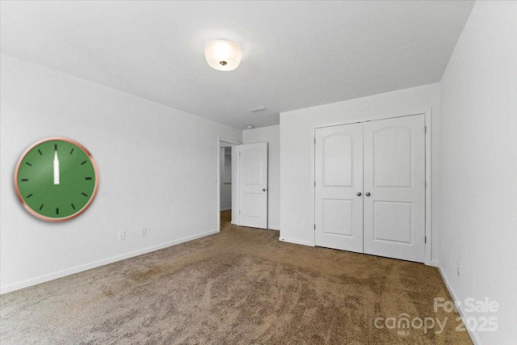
12:00
